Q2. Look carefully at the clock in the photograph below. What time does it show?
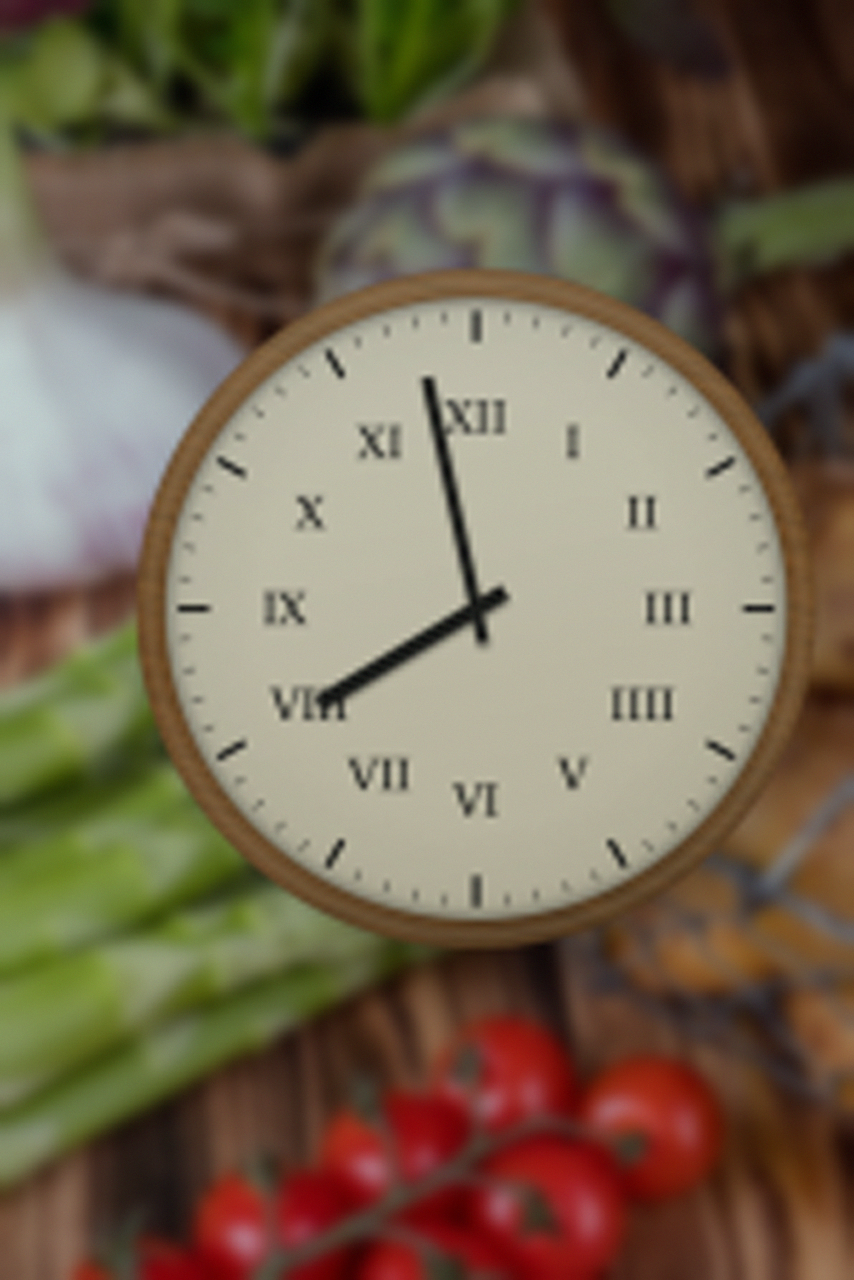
7:58
